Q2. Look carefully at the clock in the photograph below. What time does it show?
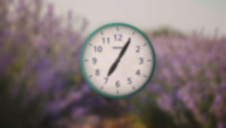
7:05
